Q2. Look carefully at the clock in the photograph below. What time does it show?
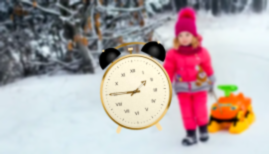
1:45
